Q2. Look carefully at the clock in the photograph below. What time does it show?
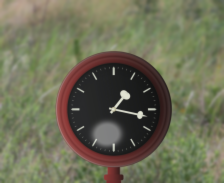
1:17
